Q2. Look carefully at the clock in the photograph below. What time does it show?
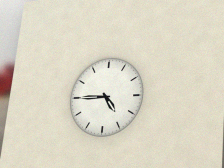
4:45
